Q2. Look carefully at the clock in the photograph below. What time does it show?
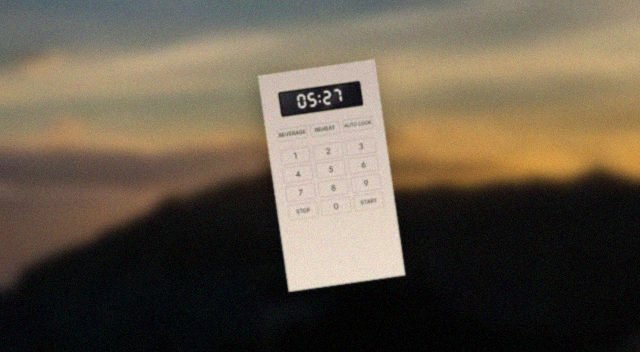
5:27
